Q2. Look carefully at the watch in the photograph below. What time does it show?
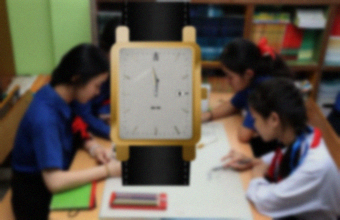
11:59
